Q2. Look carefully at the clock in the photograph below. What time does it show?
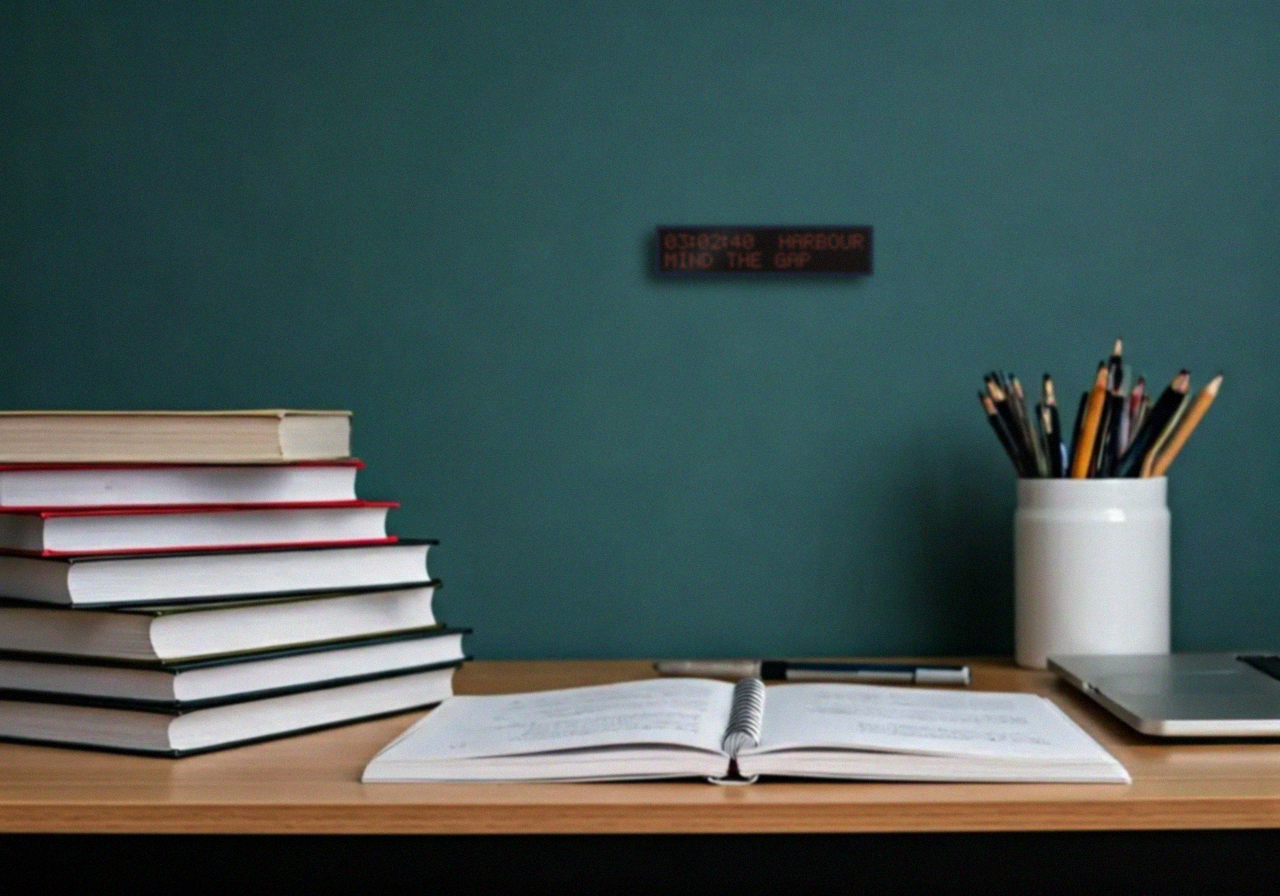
3:02:40
